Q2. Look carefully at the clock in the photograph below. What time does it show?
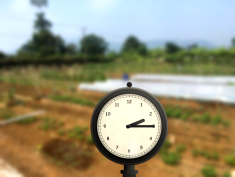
2:15
